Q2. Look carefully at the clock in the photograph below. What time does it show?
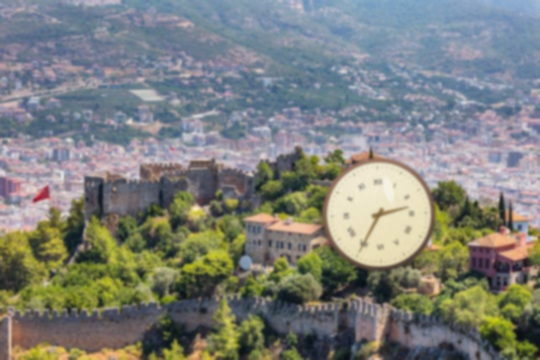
2:35
